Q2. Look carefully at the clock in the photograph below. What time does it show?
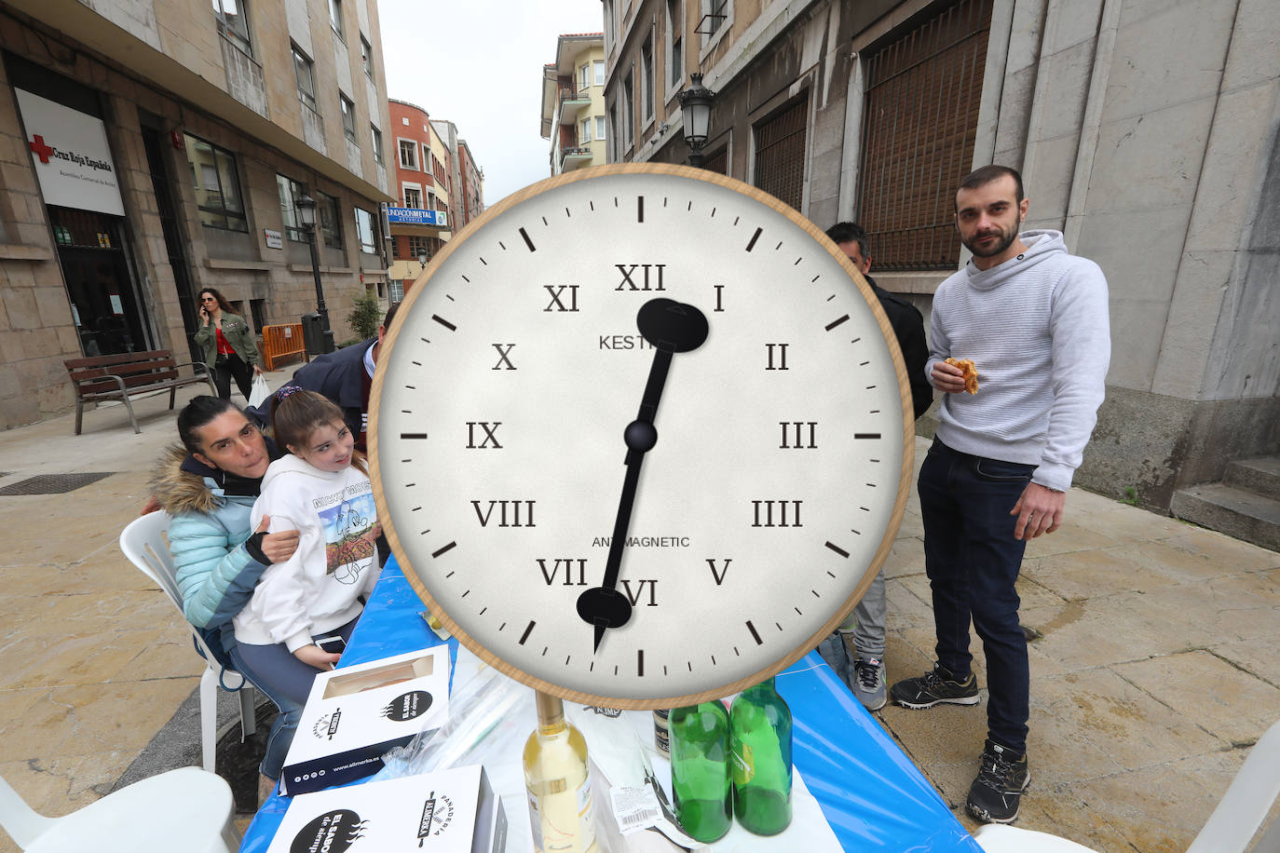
12:32
